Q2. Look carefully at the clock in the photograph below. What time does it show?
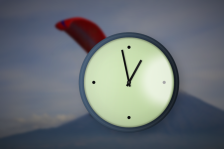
12:58
